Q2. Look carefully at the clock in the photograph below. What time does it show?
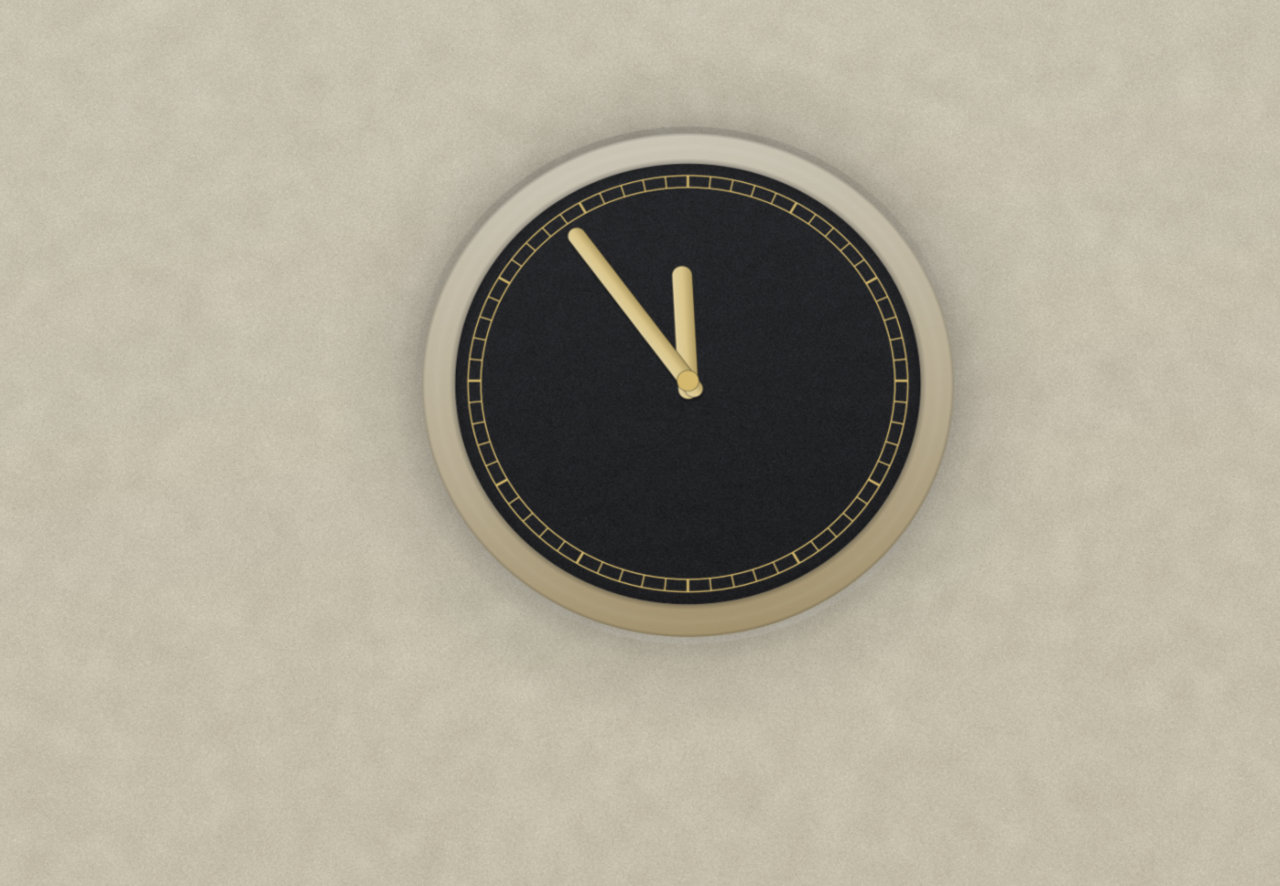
11:54
